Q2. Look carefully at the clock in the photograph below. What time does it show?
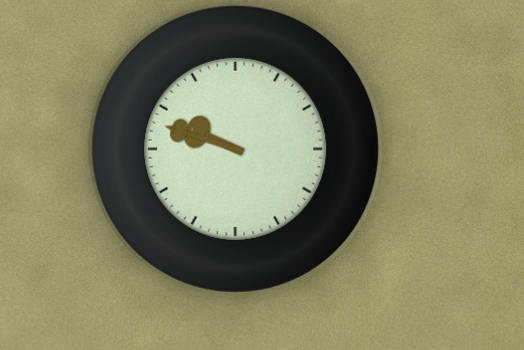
9:48
